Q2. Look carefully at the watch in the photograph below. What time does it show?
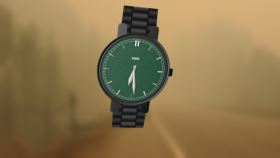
6:29
